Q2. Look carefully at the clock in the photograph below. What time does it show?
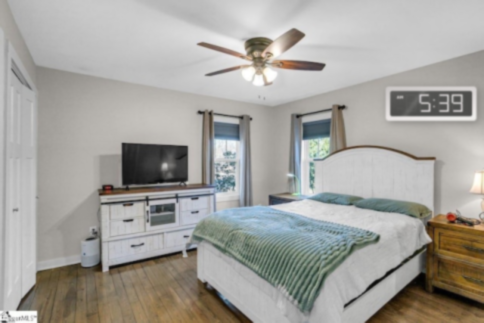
5:39
